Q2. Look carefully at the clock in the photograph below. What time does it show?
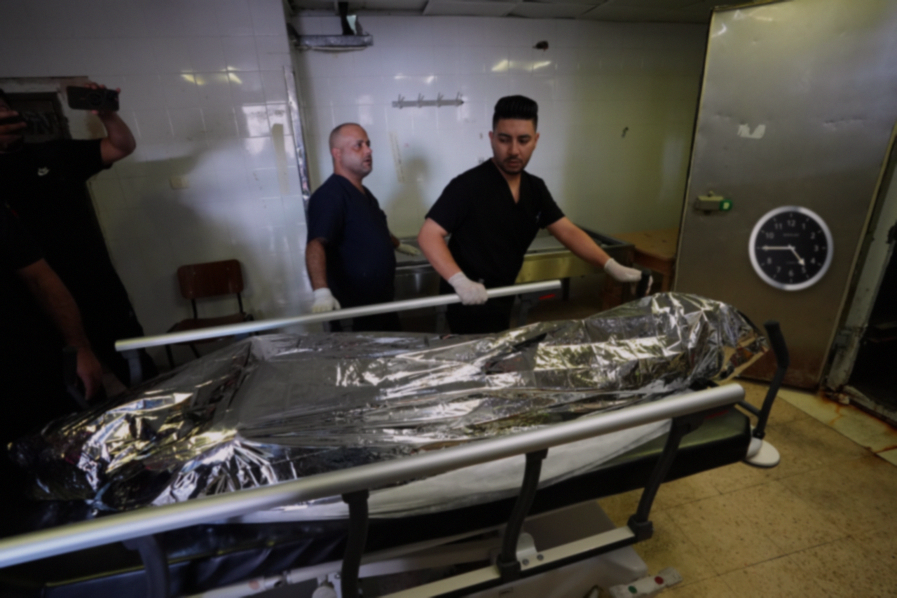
4:45
